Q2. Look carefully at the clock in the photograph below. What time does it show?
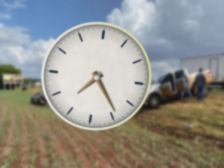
7:24
